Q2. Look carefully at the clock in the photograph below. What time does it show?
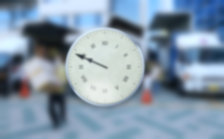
9:49
